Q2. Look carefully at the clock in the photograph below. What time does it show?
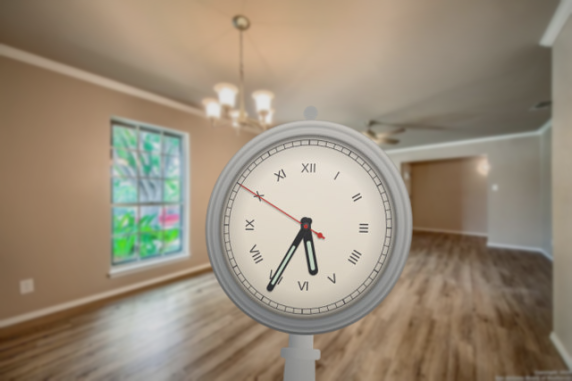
5:34:50
